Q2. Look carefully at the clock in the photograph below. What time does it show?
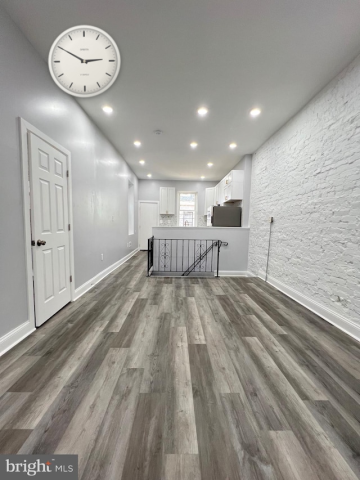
2:50
